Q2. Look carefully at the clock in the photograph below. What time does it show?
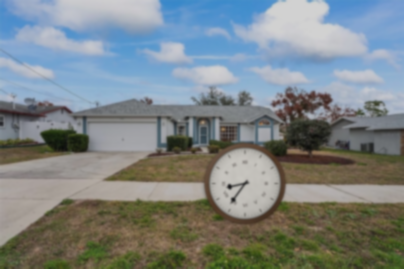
8:36
